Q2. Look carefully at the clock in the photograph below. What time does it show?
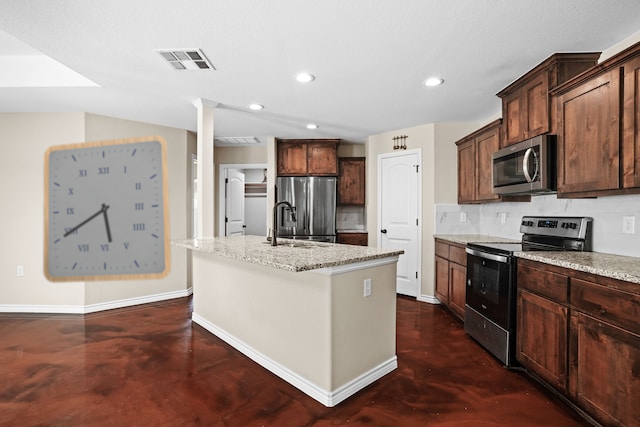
5:40
